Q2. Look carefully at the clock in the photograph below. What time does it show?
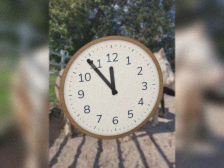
11:54
